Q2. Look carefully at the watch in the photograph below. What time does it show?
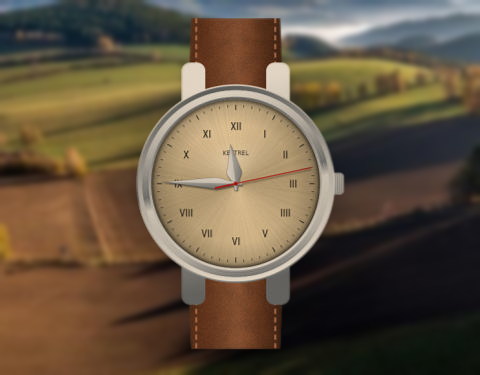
11:45:13
